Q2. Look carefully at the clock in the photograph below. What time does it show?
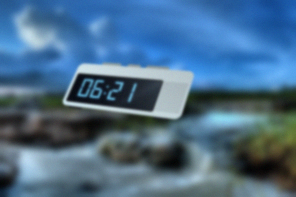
6:21
